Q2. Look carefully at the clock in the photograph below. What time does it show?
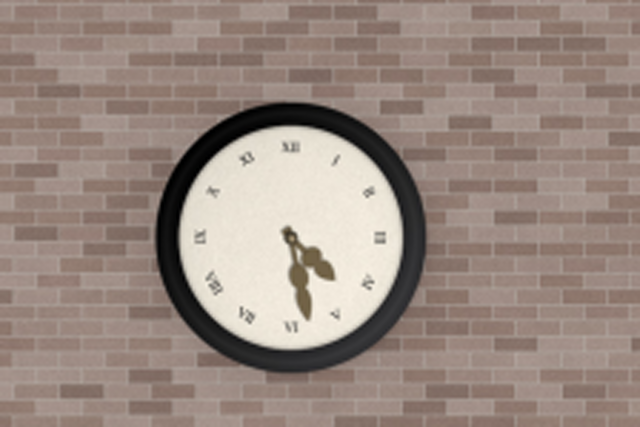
4:28
